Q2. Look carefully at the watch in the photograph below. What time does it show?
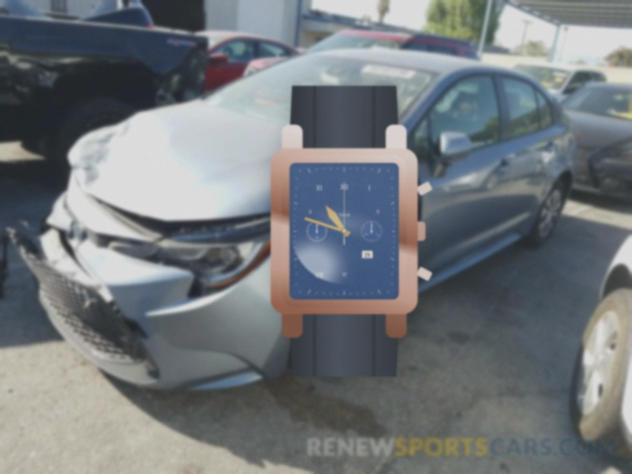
10:48
